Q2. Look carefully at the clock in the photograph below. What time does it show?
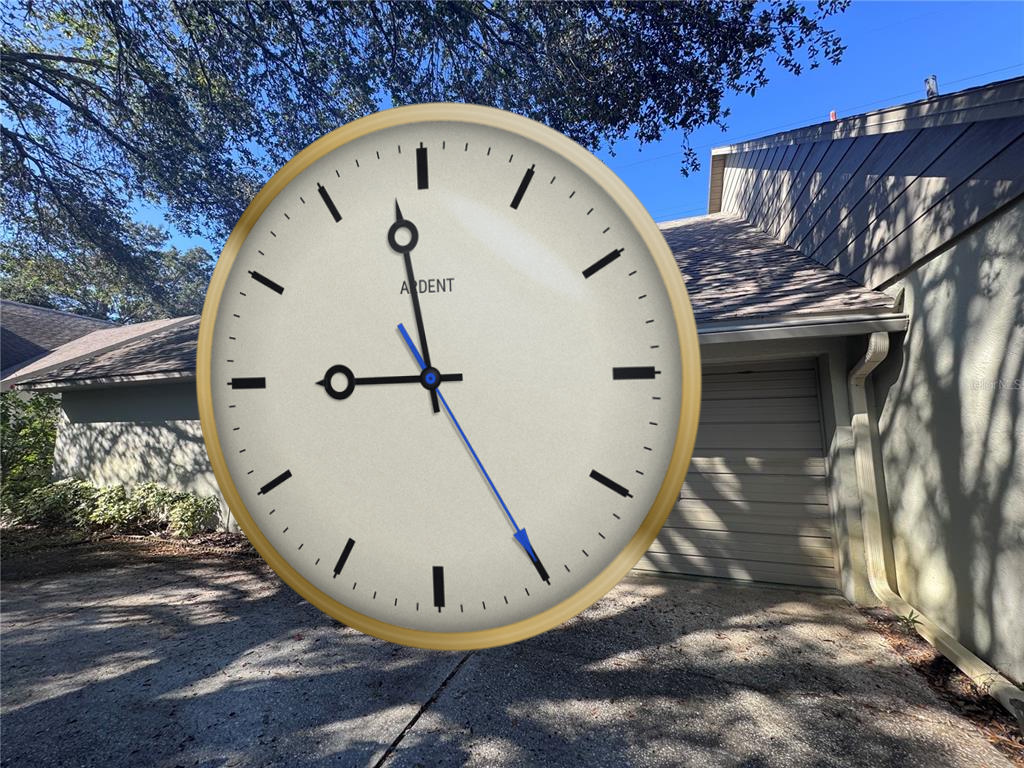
8:58:25
